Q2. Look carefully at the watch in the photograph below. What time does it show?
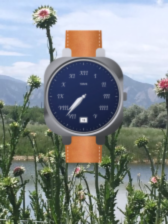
7:37
